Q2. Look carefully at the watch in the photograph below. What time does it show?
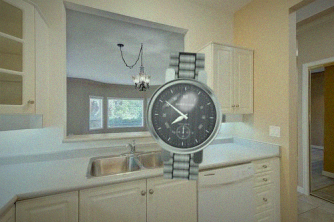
7:51
